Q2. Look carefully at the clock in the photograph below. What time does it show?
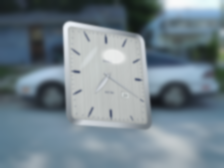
7:20
